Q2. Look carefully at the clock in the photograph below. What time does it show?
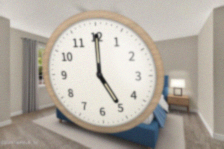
5:00
